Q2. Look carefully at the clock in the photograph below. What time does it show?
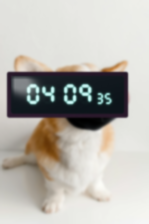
4:09:35
